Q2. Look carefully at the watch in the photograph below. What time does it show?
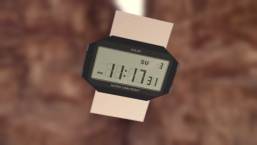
11:17:31
